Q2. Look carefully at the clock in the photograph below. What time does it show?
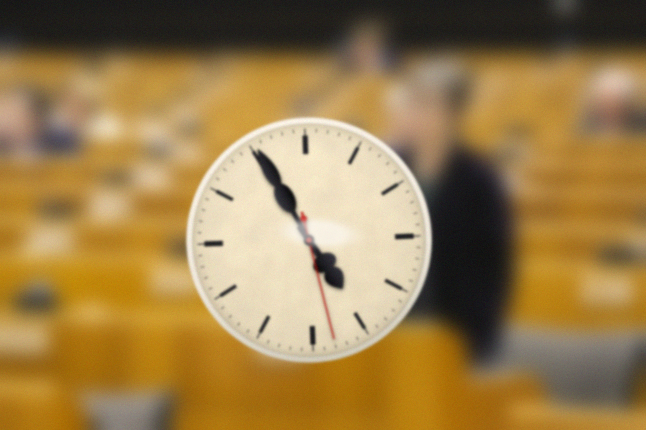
4:55:28
